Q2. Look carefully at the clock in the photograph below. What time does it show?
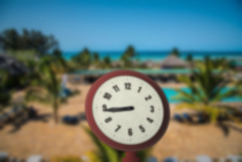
8:44
